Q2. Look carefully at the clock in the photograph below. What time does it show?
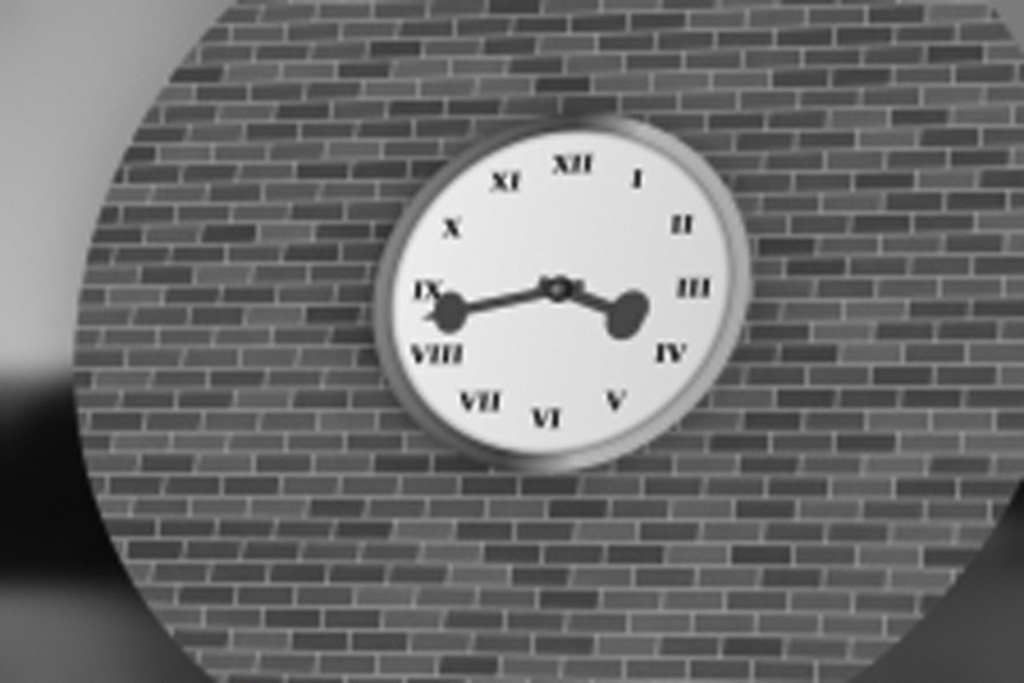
3:43
